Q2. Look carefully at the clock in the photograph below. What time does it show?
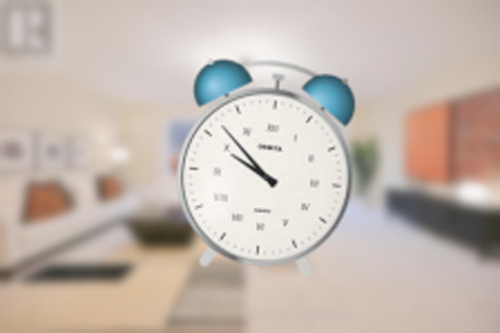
9:52
